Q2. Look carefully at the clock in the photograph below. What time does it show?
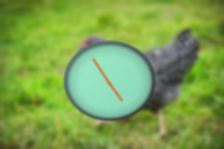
4:55
